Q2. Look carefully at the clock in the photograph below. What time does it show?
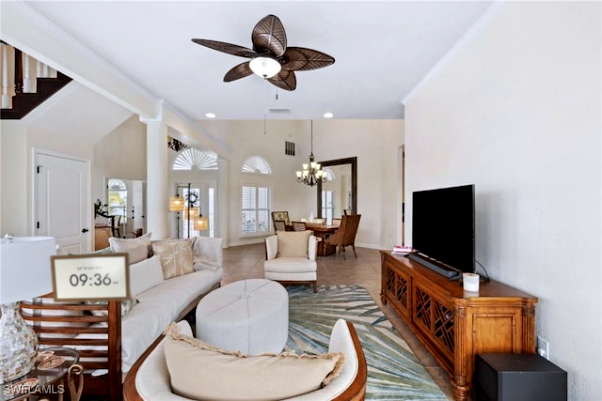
9:36
